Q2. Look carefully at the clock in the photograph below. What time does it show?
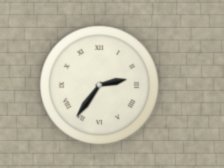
2:36
